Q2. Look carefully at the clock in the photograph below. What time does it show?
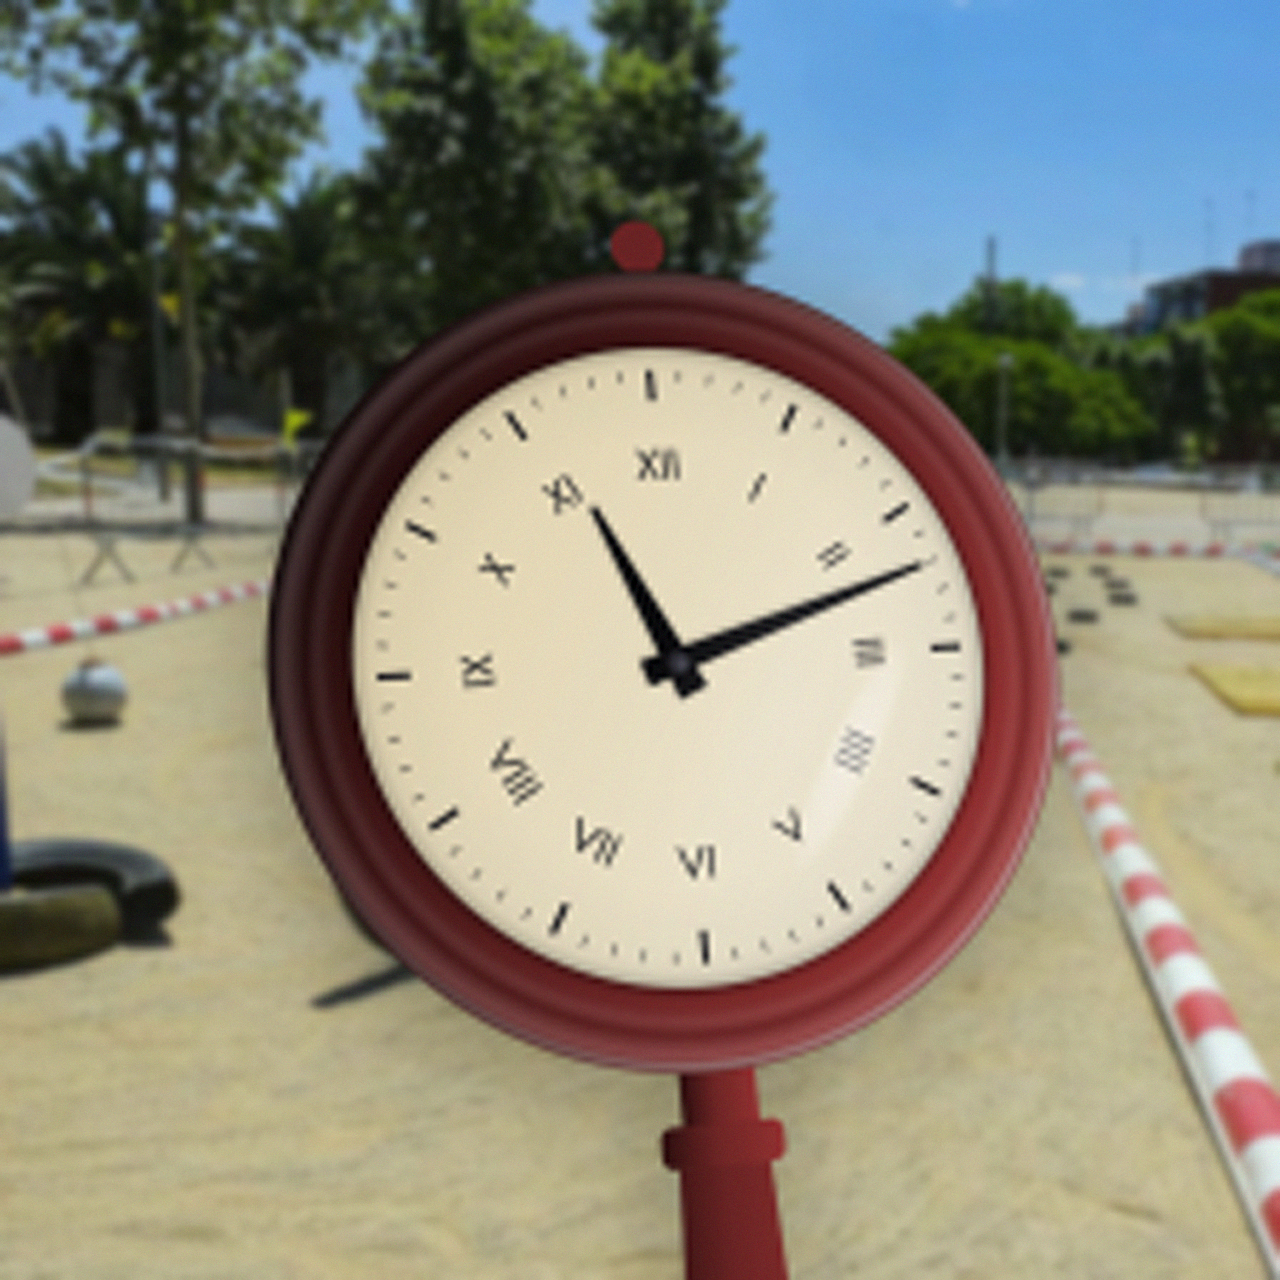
11:12
